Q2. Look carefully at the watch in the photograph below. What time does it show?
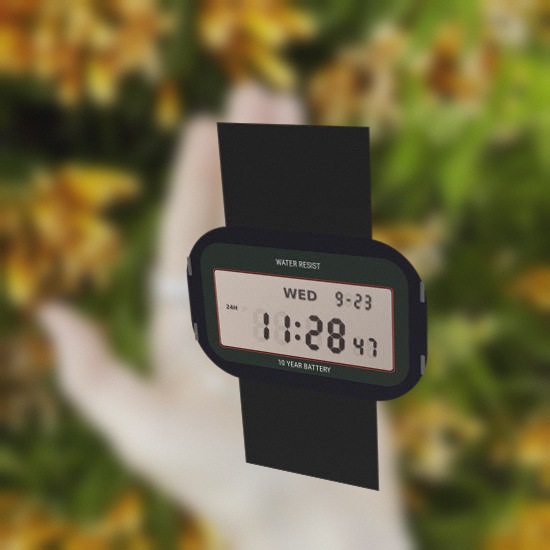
11:28:47
